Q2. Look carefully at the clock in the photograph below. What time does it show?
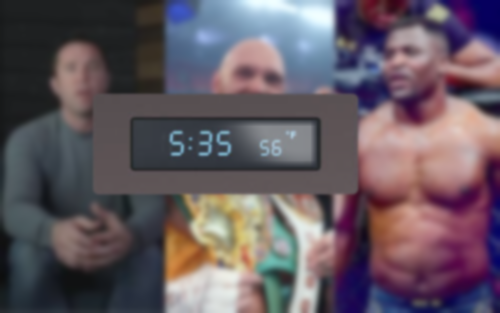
5:35
